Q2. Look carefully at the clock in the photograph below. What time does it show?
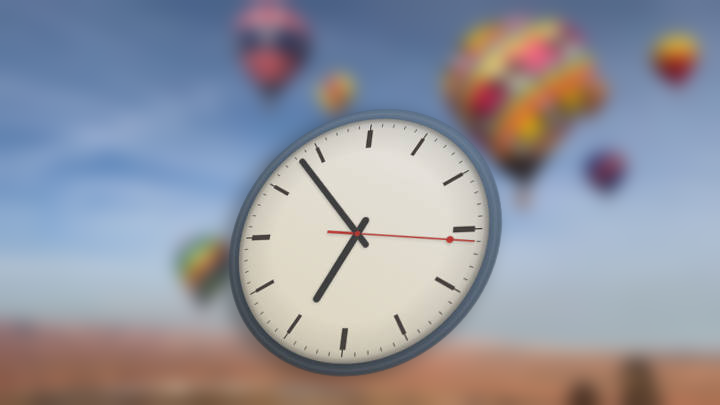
6:53:16
